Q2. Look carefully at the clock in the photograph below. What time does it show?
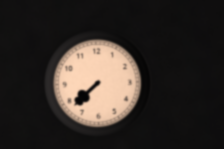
7:38
